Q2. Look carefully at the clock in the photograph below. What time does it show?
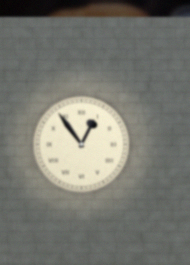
12:54
